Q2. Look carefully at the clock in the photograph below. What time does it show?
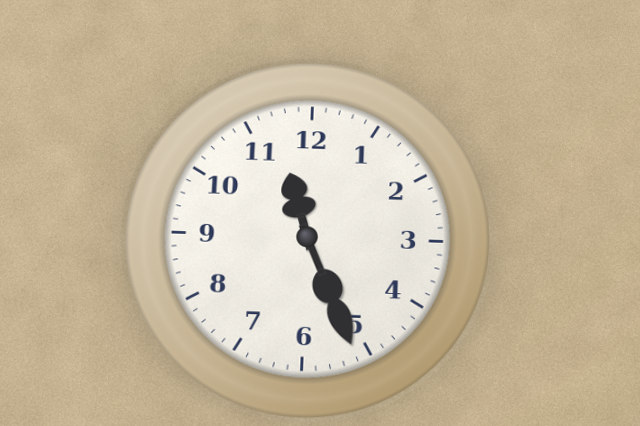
11:26
